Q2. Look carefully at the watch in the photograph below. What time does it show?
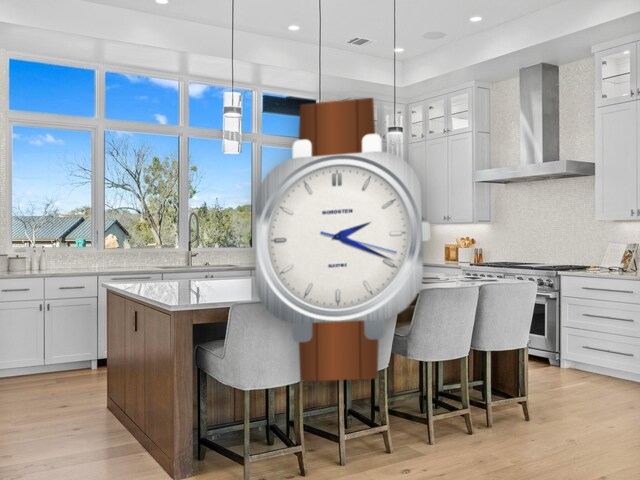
2:19:18
